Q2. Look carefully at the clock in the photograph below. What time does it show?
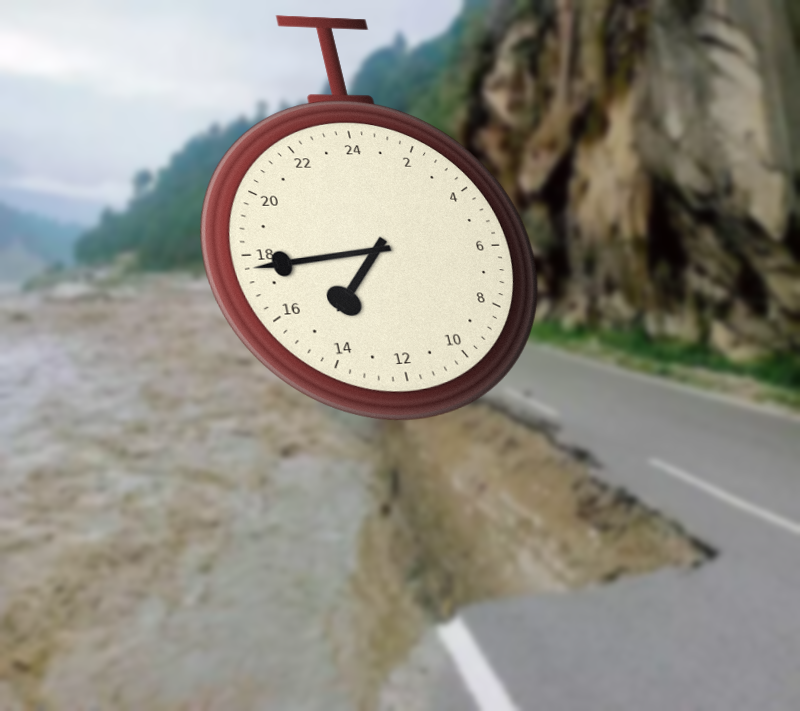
14:44
